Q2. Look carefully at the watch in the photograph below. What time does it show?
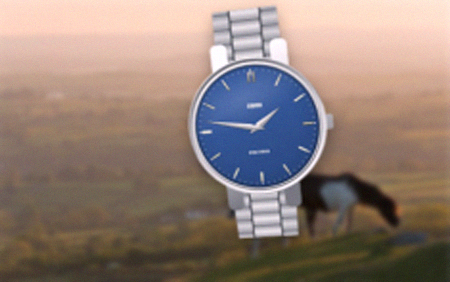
1:47
